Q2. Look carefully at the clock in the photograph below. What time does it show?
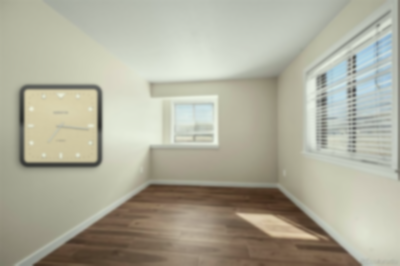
7:16
